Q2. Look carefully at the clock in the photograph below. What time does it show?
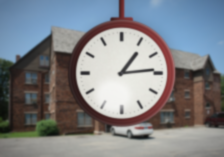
1:14
